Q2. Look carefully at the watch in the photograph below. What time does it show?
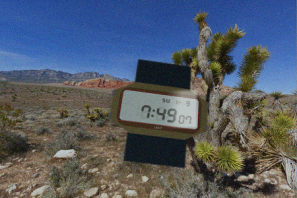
7:49:07
